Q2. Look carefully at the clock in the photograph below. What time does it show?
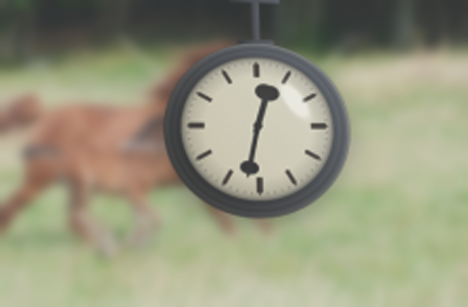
12:32
